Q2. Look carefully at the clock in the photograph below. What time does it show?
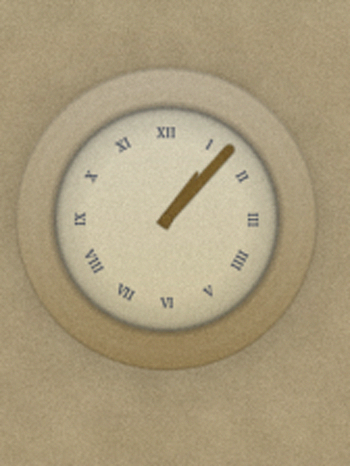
1:07
